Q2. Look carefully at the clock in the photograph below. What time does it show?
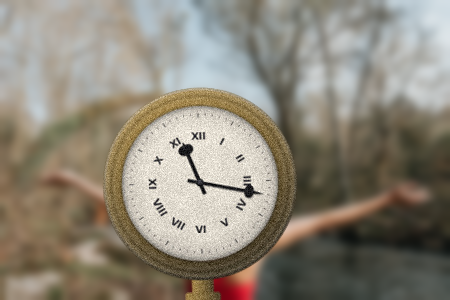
11:17
